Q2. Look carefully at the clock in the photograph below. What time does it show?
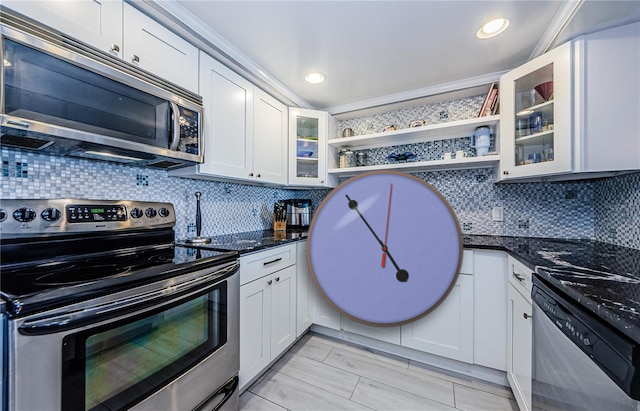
4:54:01
